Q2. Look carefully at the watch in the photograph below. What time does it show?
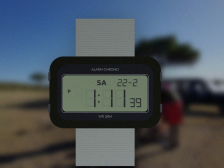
1:11:39
